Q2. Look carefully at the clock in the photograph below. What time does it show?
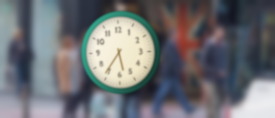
5:36
